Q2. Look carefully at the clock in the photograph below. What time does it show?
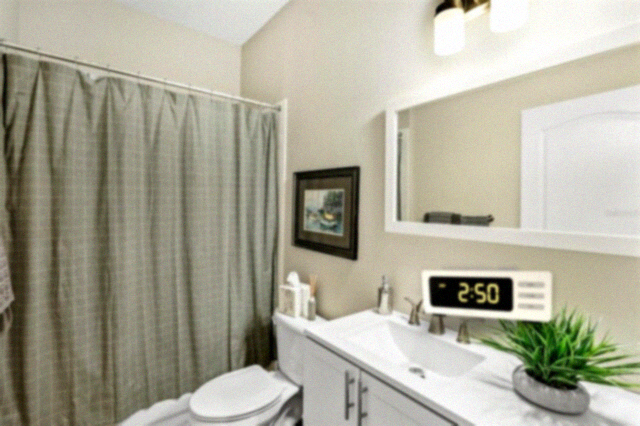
2:50
